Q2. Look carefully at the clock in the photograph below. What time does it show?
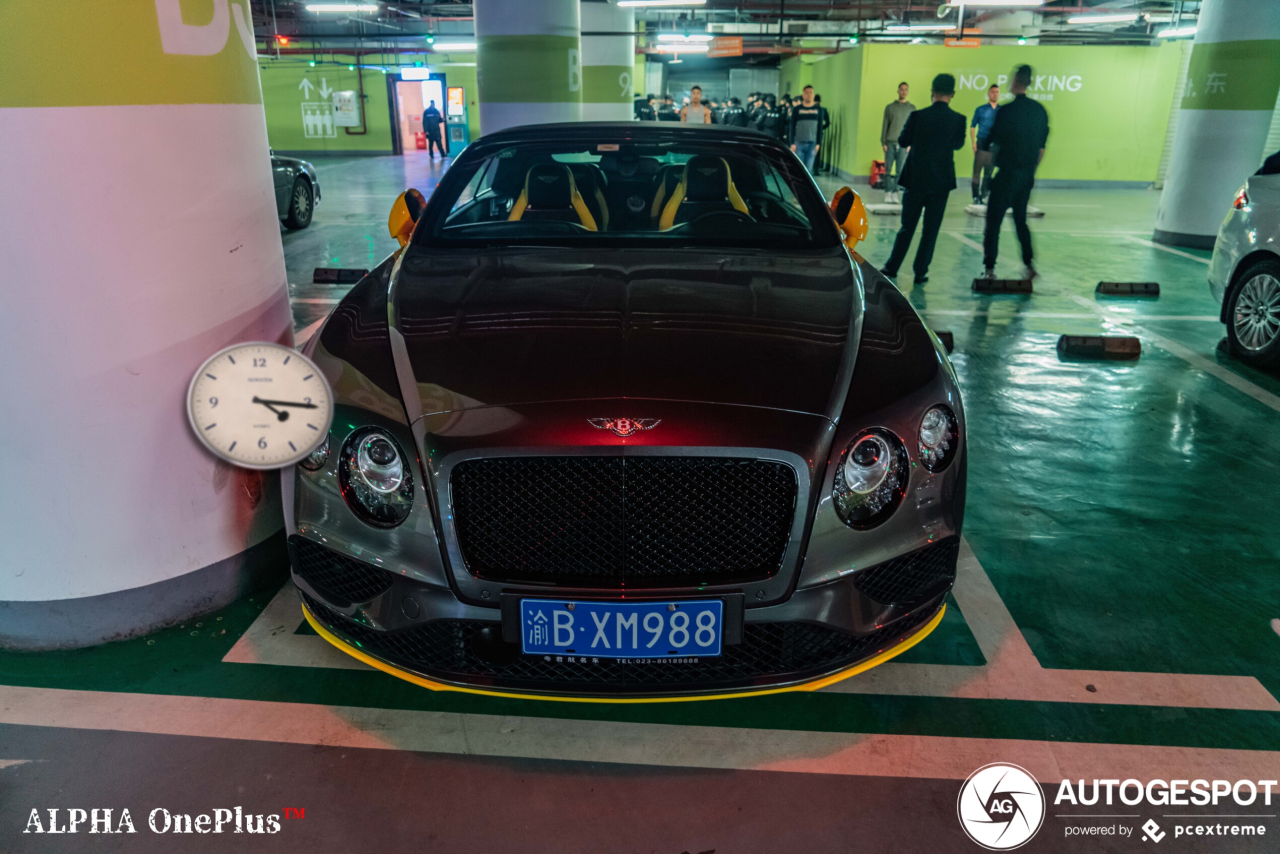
4:16
